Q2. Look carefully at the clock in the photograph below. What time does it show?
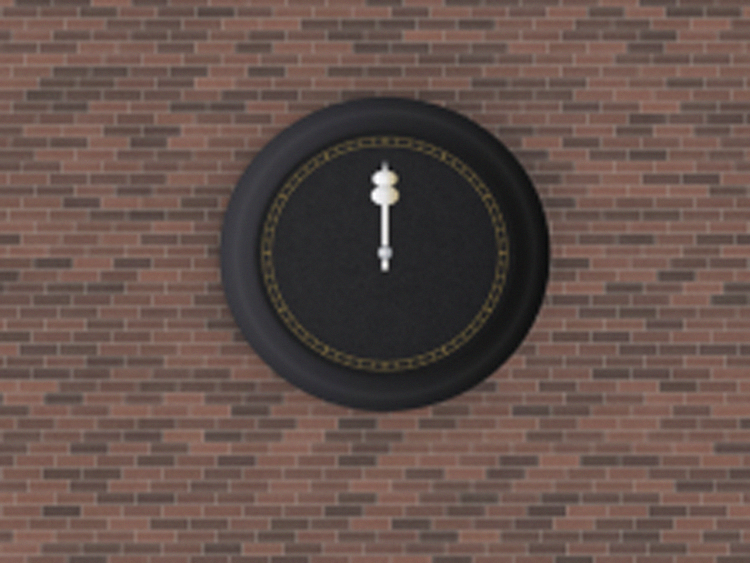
12:00
